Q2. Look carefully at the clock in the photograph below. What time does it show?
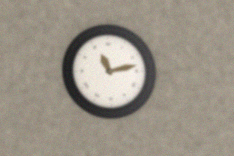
11:13
